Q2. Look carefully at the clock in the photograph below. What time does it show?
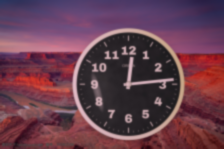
12:14
